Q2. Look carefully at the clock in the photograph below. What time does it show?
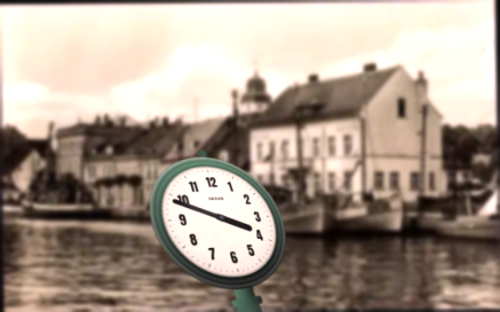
3:49
